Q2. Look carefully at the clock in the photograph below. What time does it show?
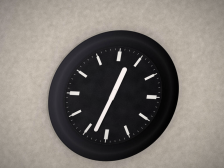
12:33
